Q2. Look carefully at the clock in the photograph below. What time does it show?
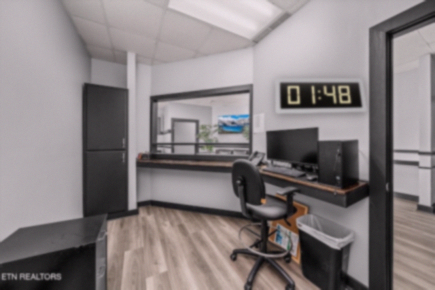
1:48
